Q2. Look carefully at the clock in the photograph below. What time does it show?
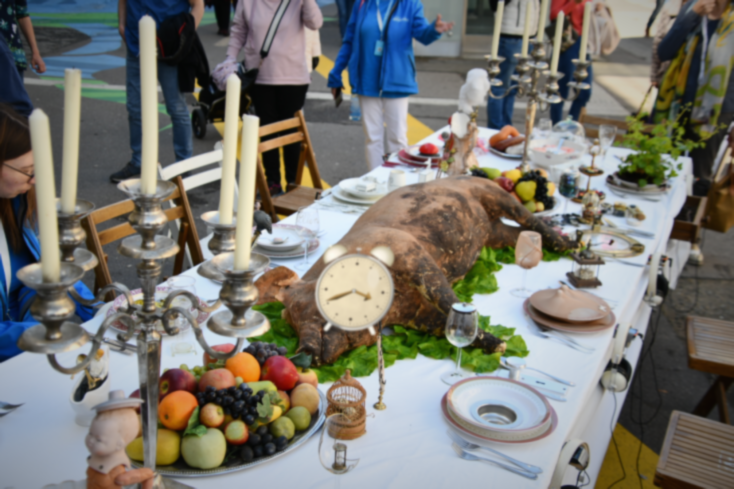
3:41
